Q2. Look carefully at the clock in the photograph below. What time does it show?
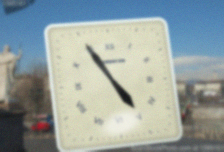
4:55
